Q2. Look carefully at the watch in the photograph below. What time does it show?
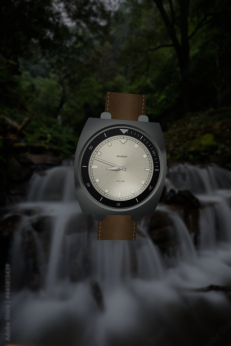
8:48
